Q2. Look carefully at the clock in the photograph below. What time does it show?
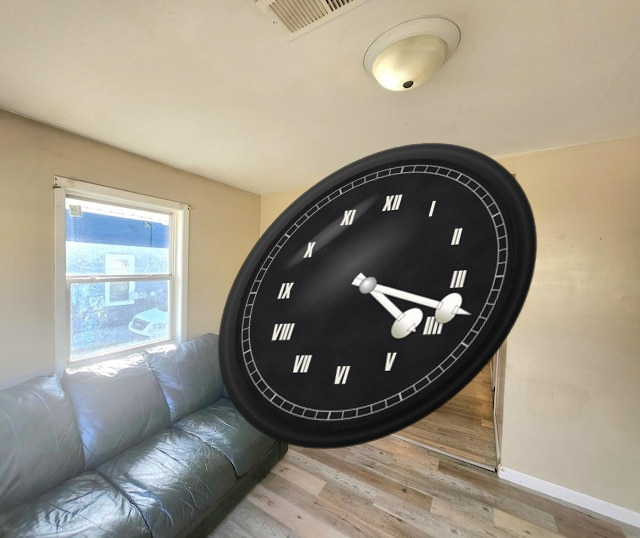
4:18
